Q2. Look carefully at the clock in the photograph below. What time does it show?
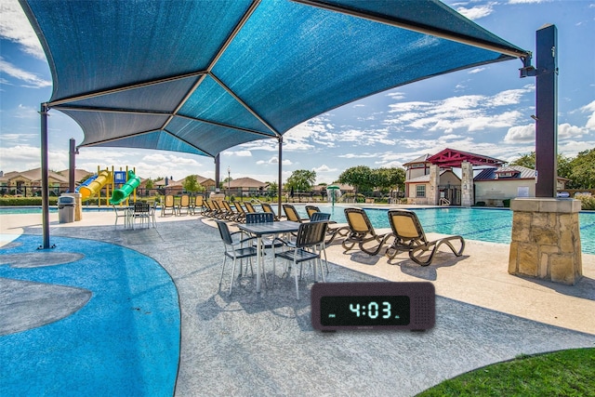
4:03
